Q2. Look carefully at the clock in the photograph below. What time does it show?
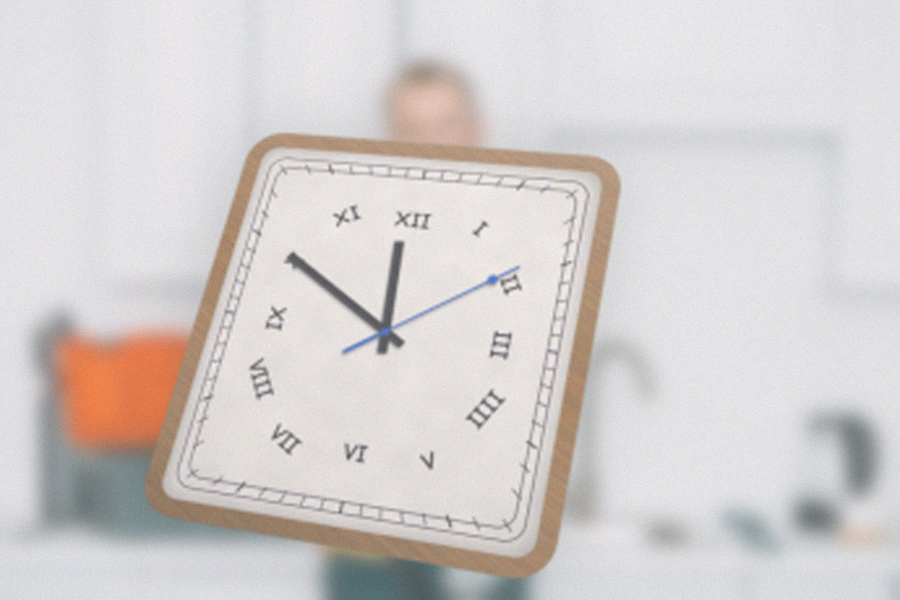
11:50:09
